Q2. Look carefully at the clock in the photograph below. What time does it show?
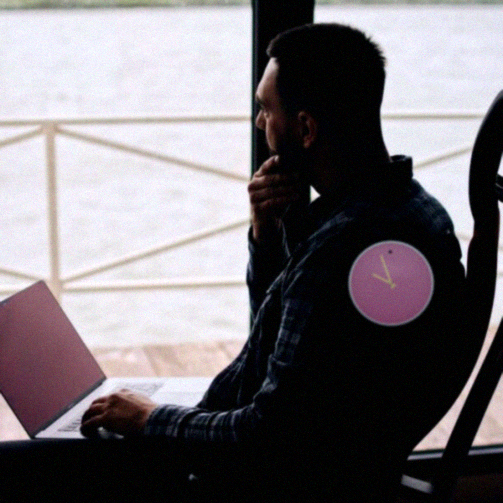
9:57
